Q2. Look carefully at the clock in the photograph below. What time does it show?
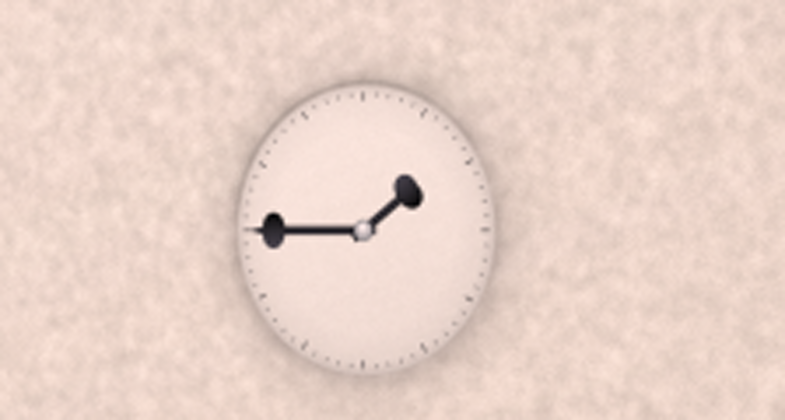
1:45
